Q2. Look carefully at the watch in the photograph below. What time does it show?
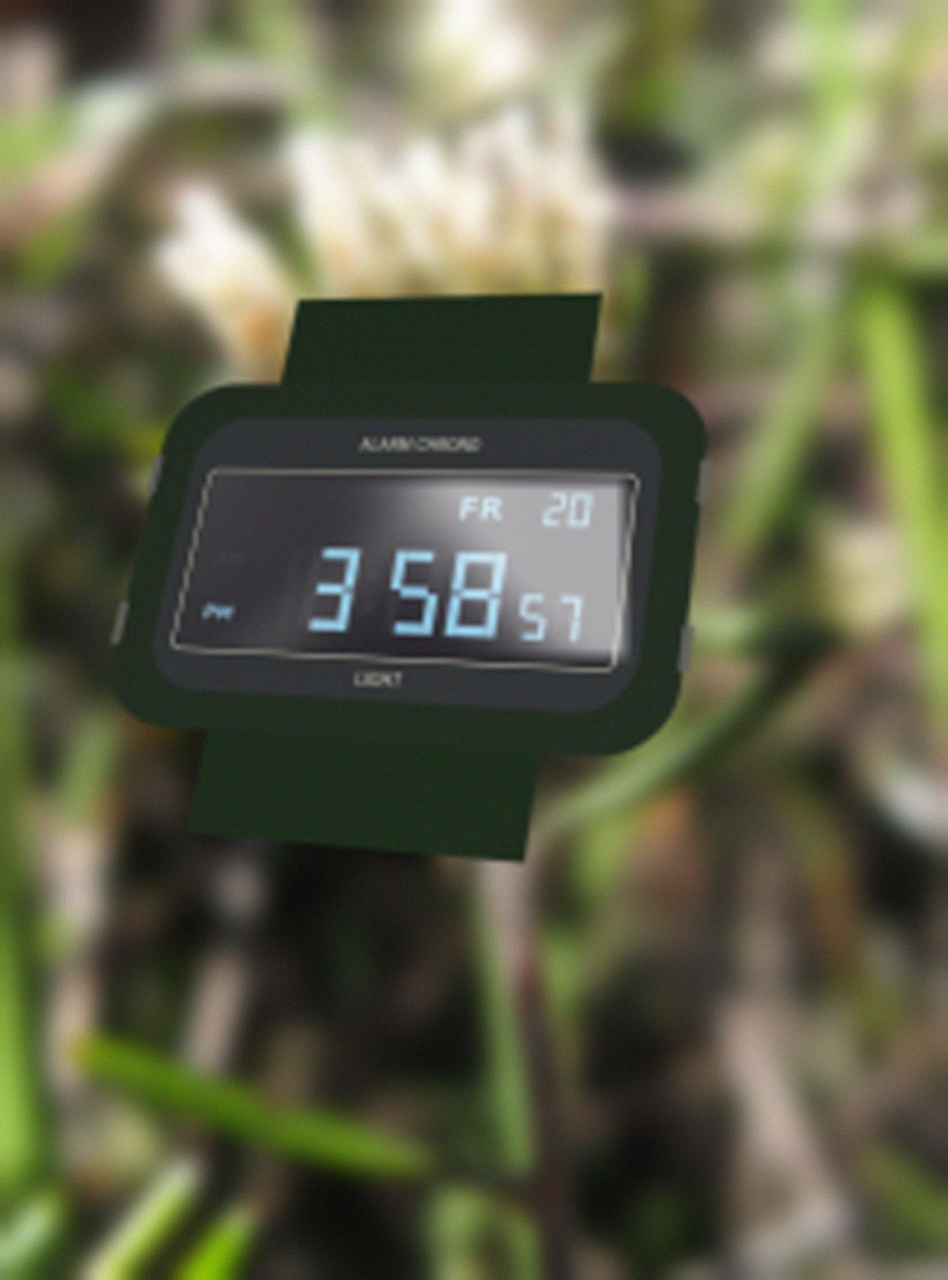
3:58:57
